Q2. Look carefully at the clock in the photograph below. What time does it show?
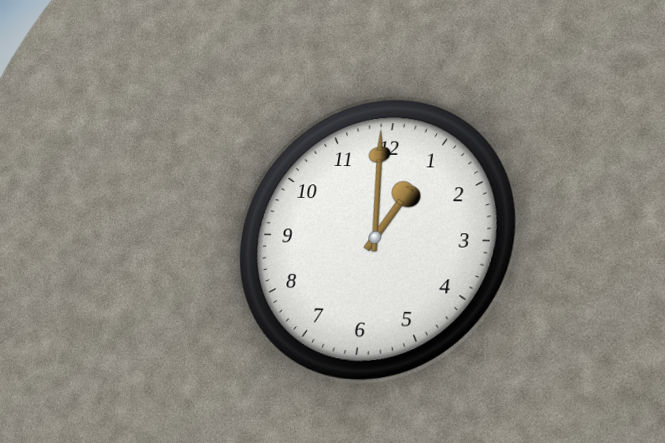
12:59
